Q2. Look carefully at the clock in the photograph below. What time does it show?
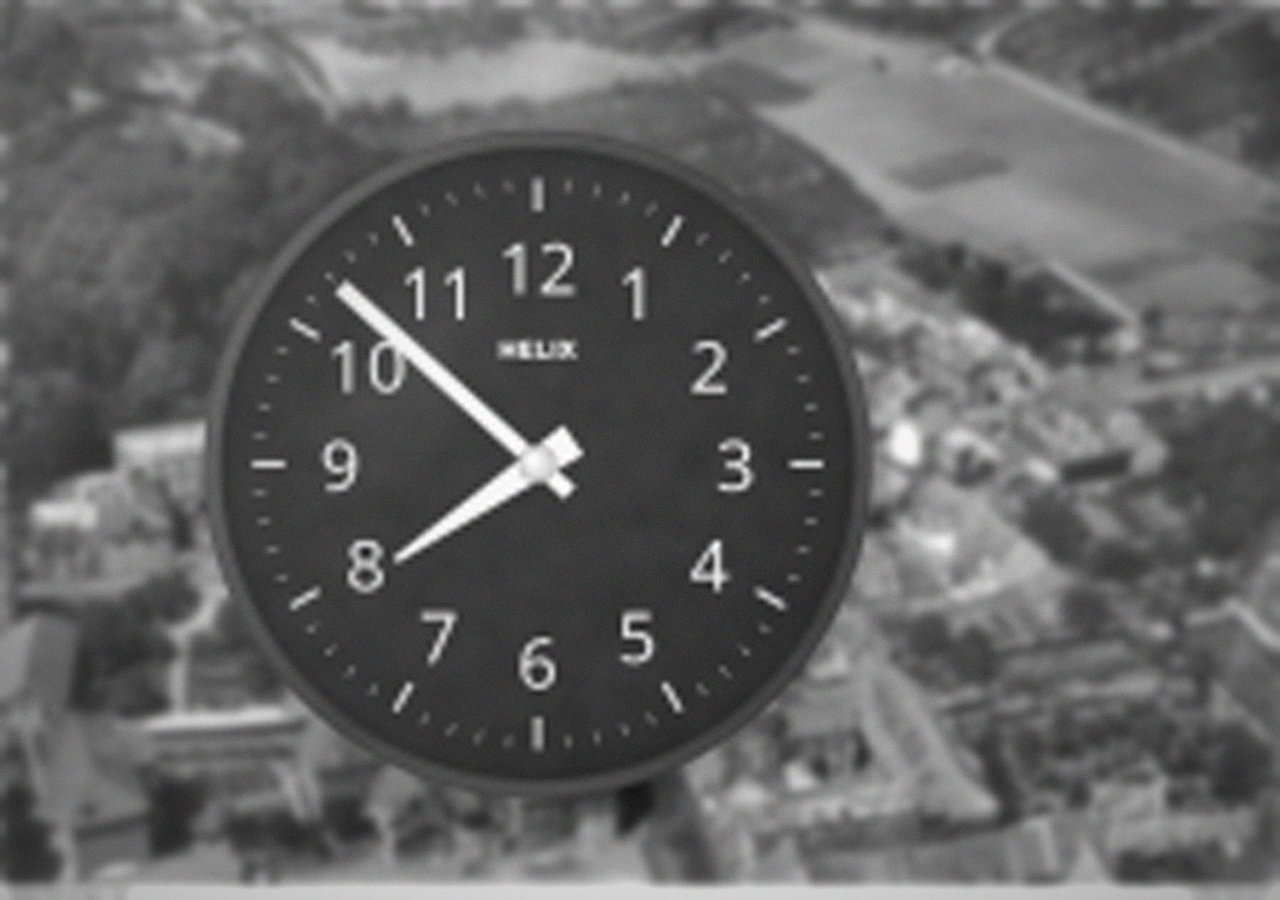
7:52
